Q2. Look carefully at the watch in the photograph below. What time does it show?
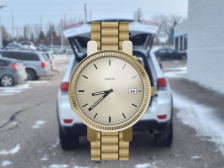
8:38
